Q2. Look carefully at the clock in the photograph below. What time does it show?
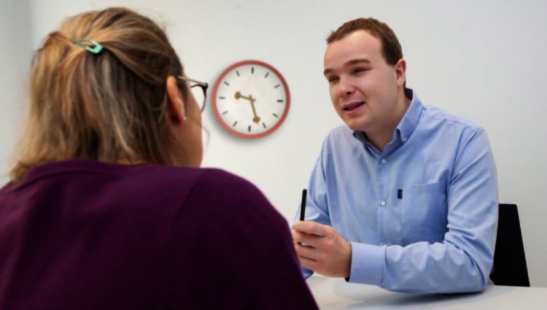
9:27
